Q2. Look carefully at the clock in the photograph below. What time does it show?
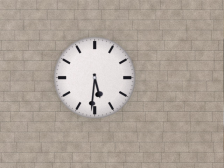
5:31
